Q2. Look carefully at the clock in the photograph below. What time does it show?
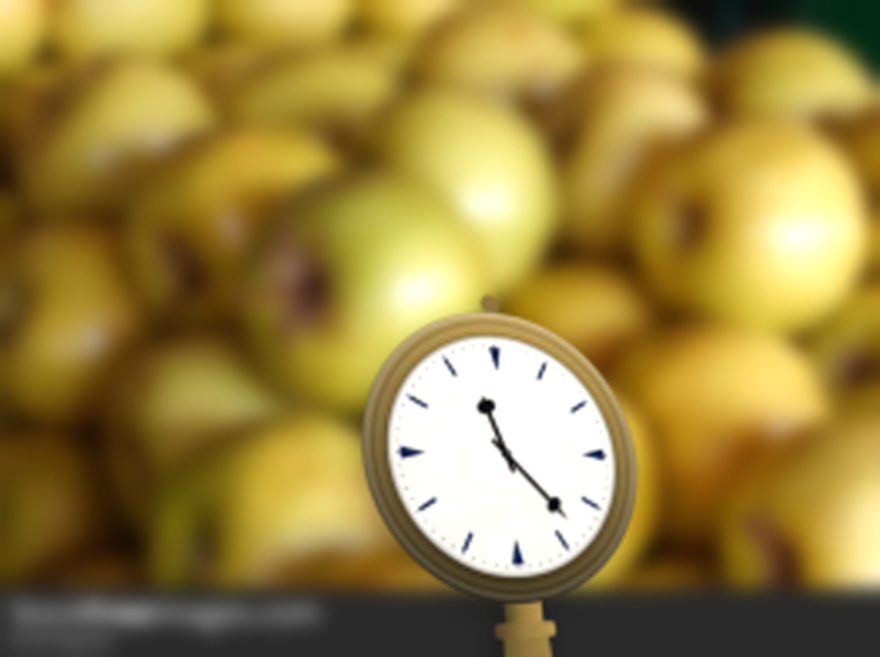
11:23
